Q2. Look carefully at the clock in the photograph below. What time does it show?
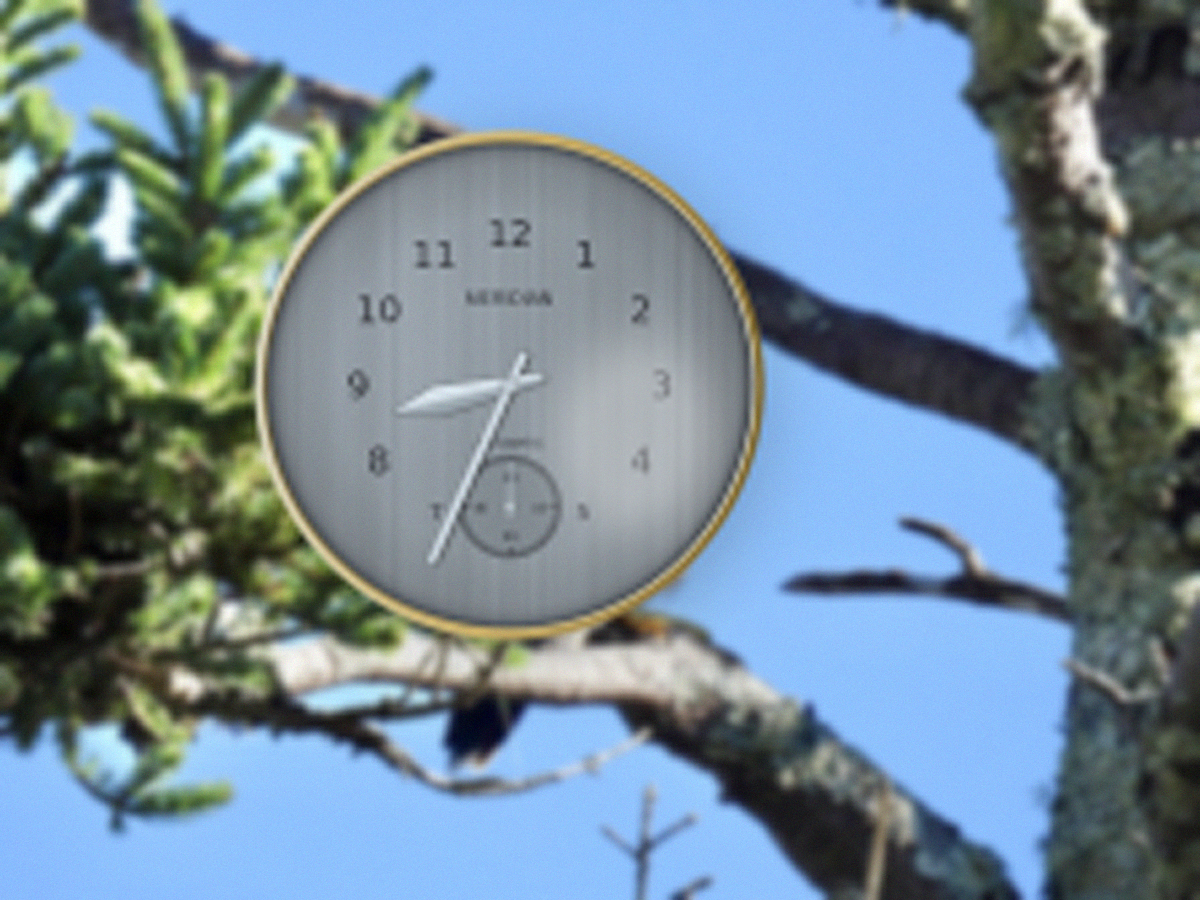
8:34
